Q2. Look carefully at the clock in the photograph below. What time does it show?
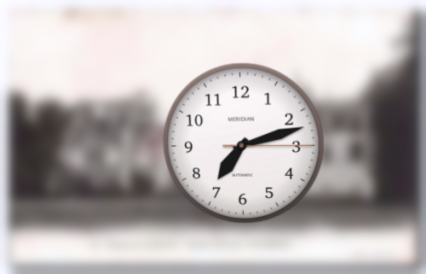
7:12:15
